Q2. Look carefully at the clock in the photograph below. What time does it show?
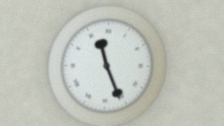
11:26
